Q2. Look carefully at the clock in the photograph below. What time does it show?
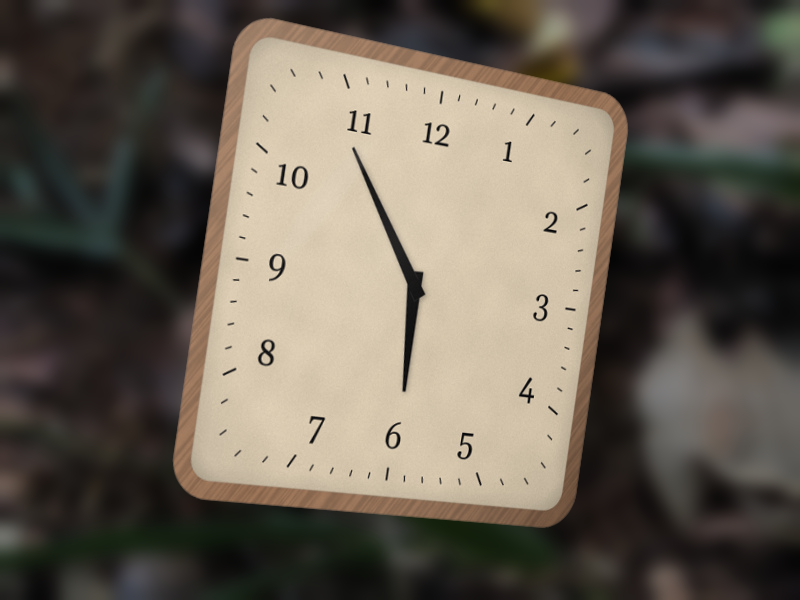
5:54
